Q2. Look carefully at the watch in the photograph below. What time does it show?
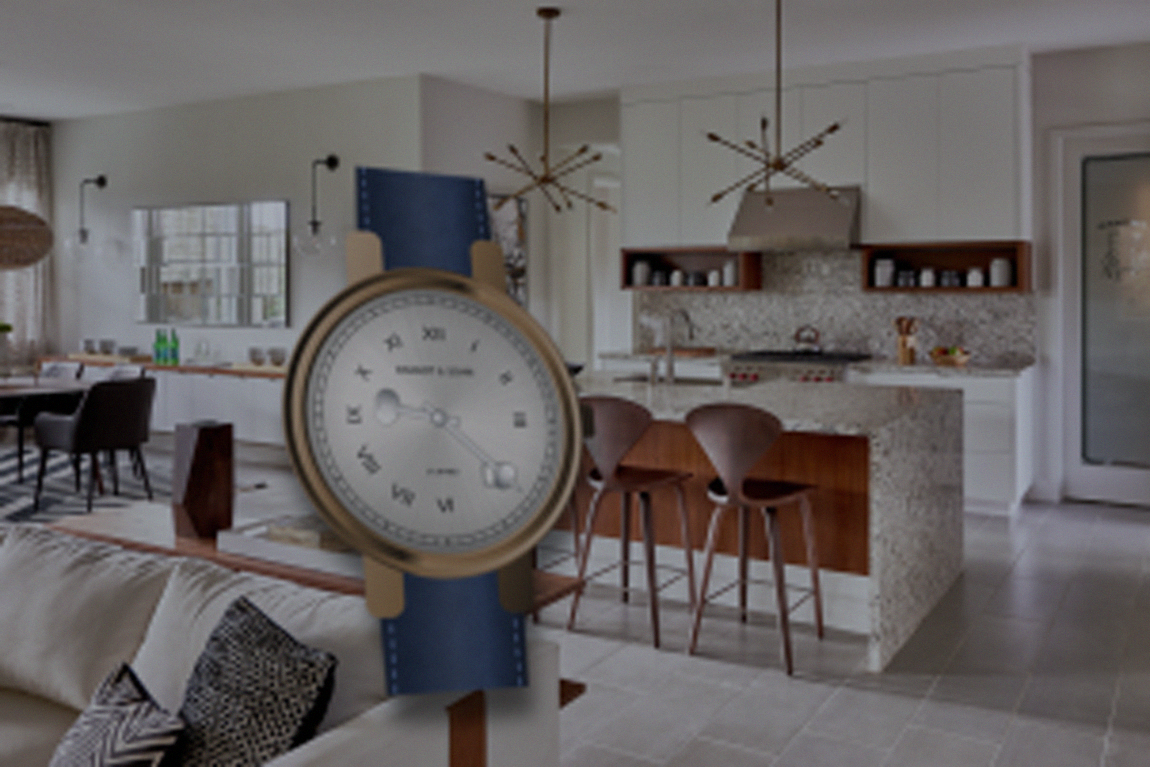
9:22
